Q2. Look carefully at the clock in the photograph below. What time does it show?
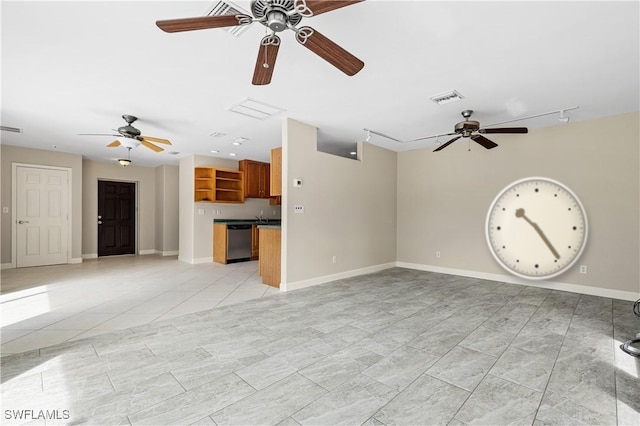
10:24
